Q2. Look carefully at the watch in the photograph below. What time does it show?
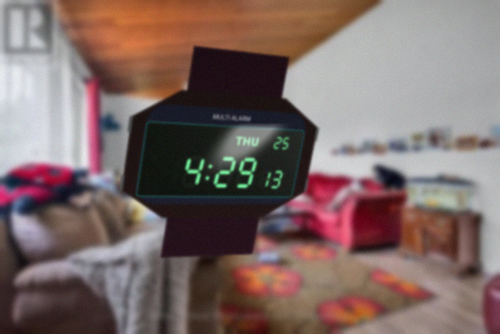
4:29:13
